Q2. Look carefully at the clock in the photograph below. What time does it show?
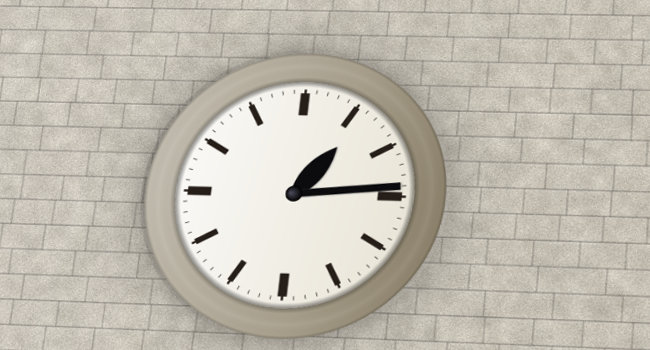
1:14
